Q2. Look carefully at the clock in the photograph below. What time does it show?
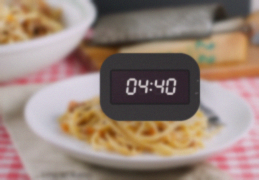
4:40
